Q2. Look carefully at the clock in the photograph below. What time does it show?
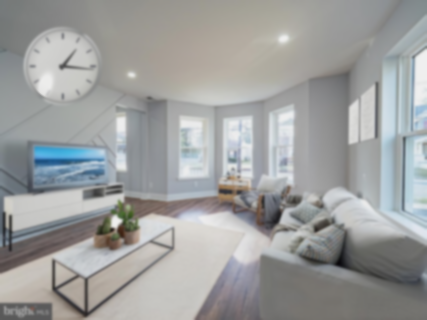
1:16
